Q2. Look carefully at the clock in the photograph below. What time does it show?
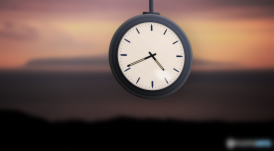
4:41
